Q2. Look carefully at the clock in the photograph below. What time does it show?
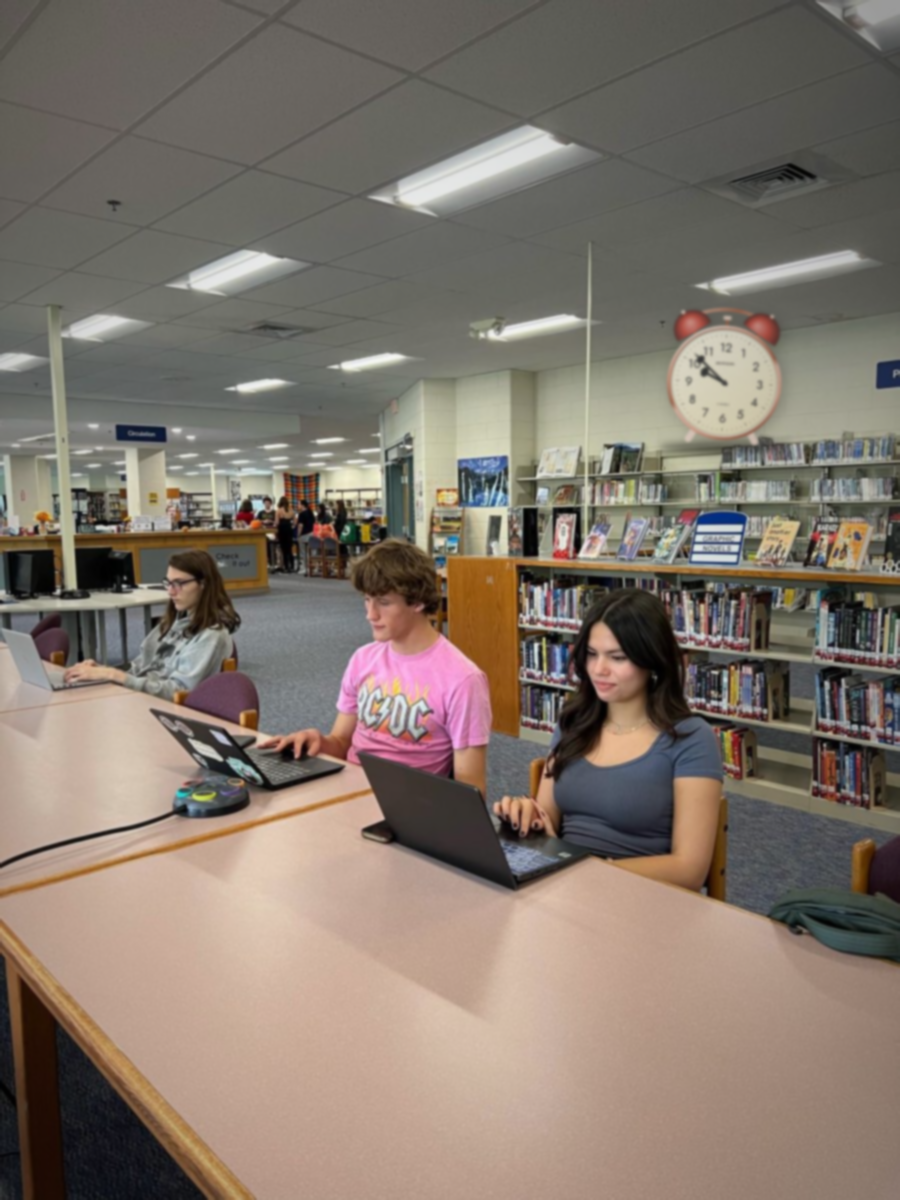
9:52
